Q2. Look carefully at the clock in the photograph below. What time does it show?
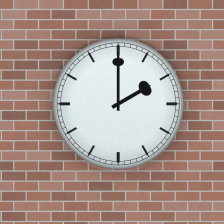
2:00
